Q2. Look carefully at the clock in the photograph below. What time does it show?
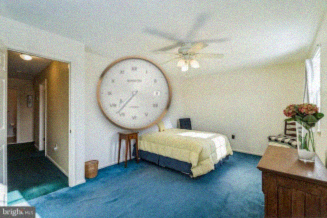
7:37
